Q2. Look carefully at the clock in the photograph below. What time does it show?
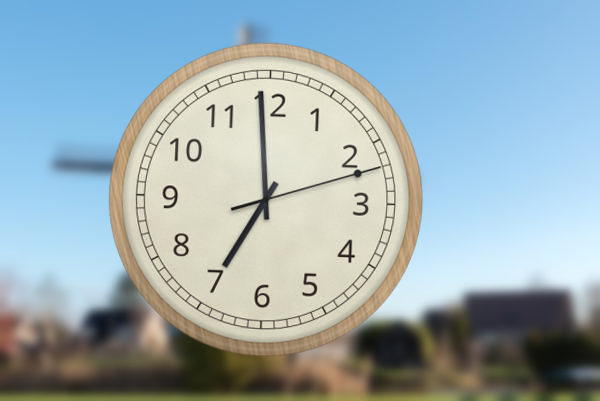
6:59:12
